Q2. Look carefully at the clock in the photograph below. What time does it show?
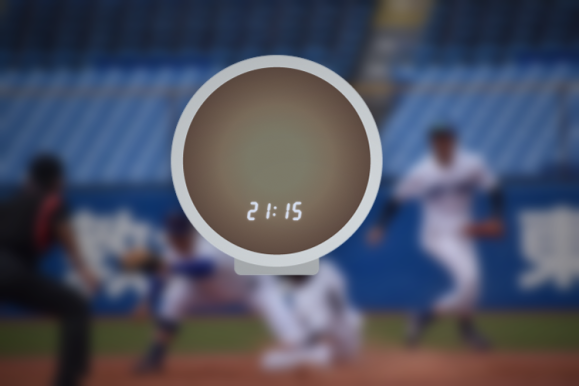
21:15
